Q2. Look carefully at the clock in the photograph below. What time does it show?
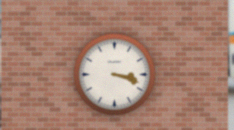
3:18
